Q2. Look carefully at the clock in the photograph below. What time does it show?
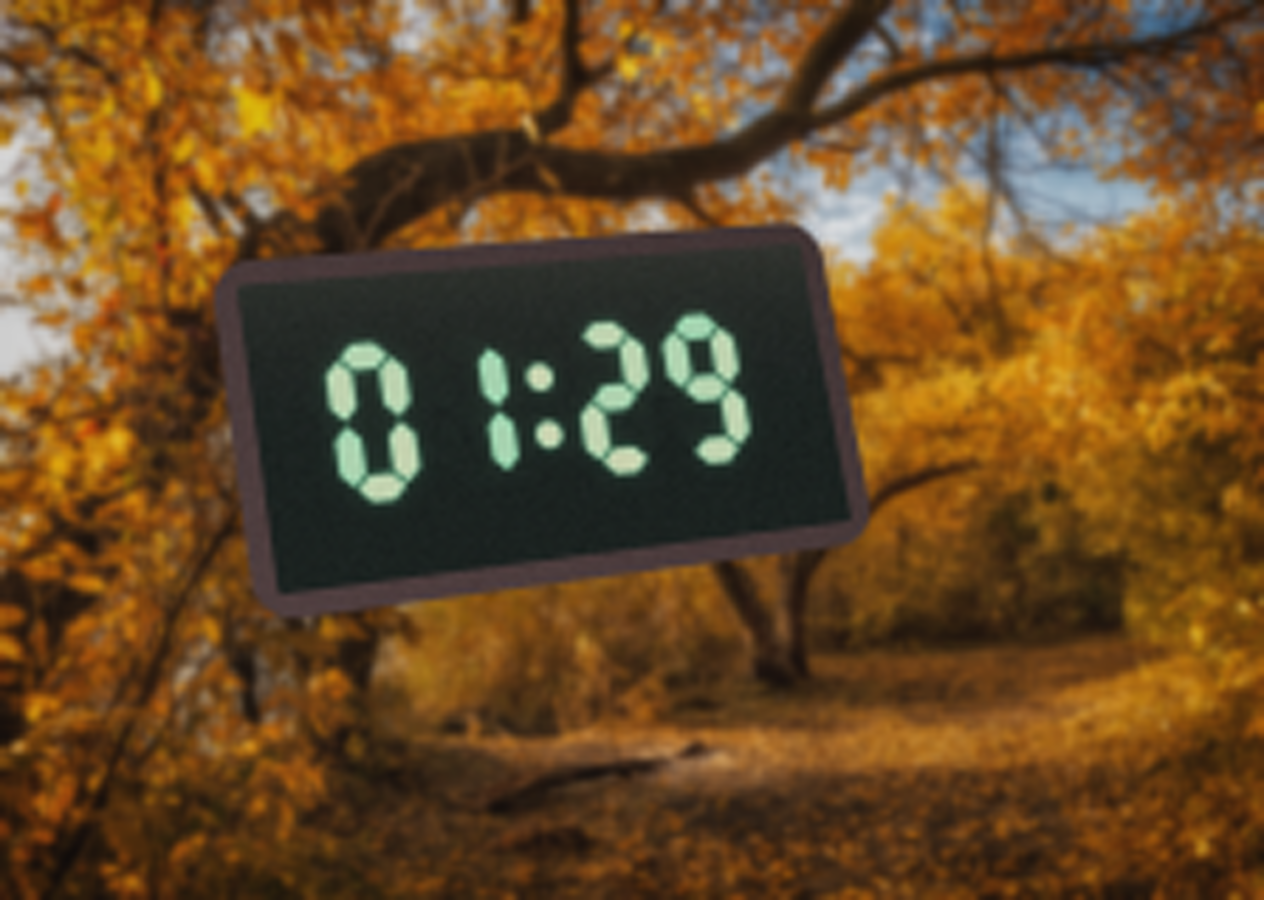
1:29
